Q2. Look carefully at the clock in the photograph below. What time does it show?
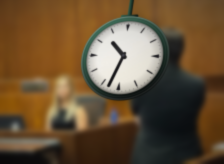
10:33
